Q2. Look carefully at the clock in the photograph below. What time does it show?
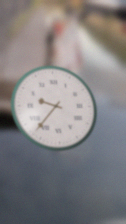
9:37
